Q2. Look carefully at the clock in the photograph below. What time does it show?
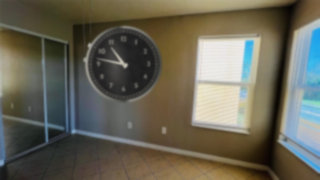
10:47
